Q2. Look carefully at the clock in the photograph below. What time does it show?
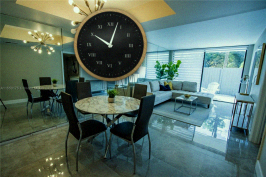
10:03
